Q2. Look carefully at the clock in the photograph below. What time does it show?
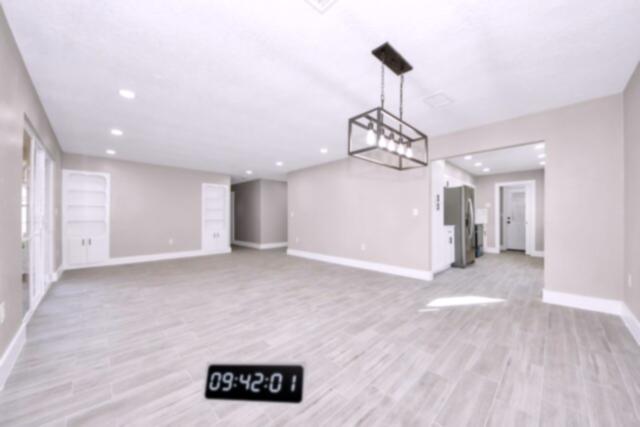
9:42:01
